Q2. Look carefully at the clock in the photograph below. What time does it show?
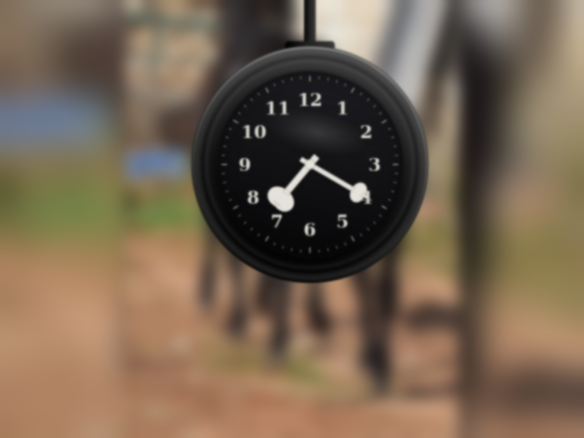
7:20
